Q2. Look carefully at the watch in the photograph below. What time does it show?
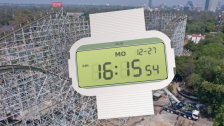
16:15:54
